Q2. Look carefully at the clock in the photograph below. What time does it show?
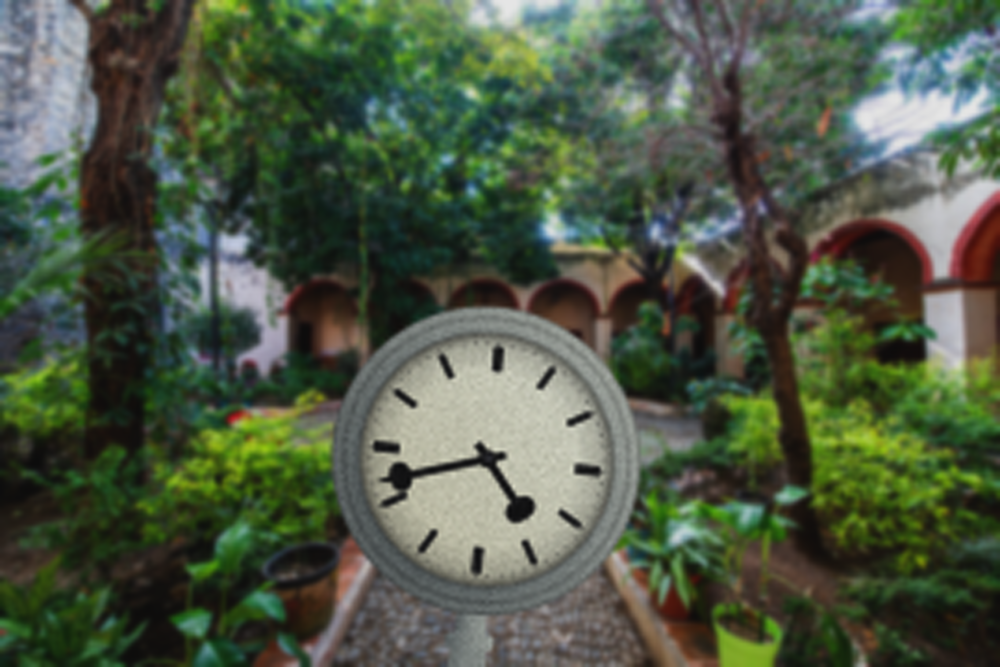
4:42
